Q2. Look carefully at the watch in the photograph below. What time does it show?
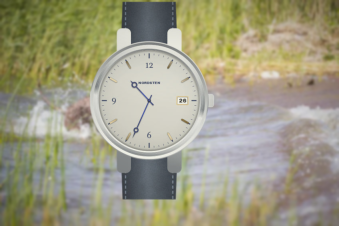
10:34
